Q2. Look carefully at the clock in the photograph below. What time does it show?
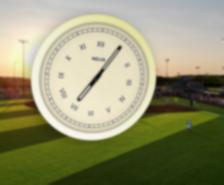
7:05
